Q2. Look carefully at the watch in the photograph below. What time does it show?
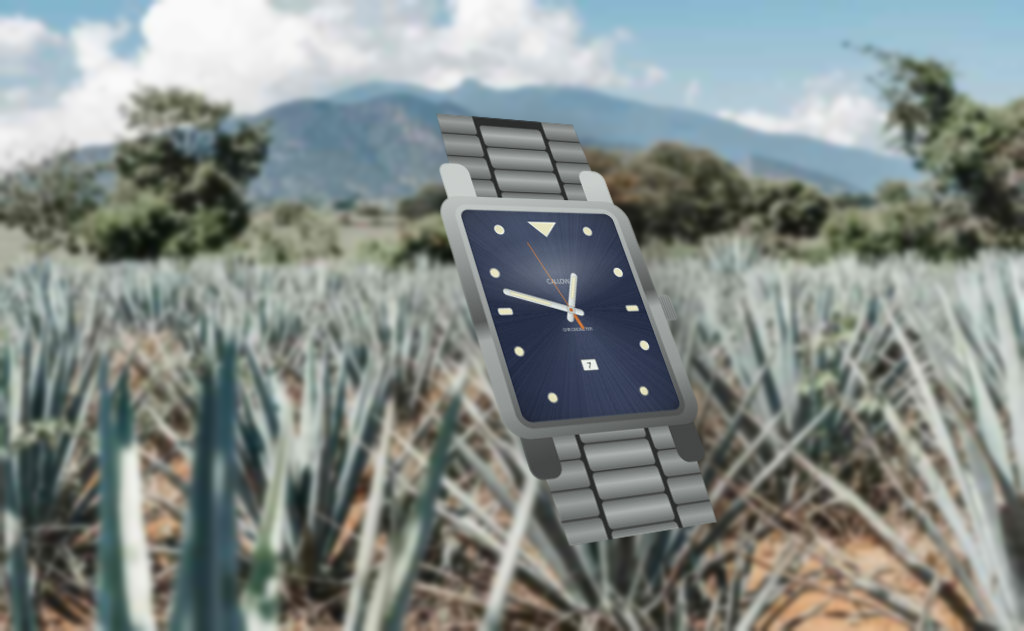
12:47:57
